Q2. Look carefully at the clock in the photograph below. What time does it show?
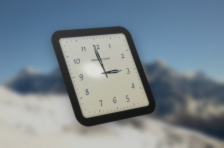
2:59
